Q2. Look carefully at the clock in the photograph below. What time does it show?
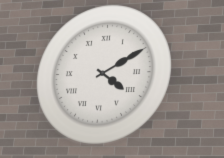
4:10
